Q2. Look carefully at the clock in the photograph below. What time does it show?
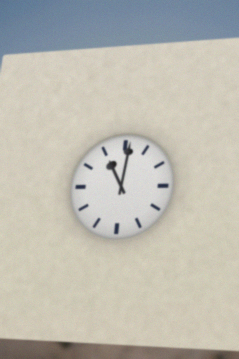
11:01
